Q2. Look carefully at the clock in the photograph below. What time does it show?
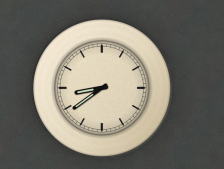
8:39
